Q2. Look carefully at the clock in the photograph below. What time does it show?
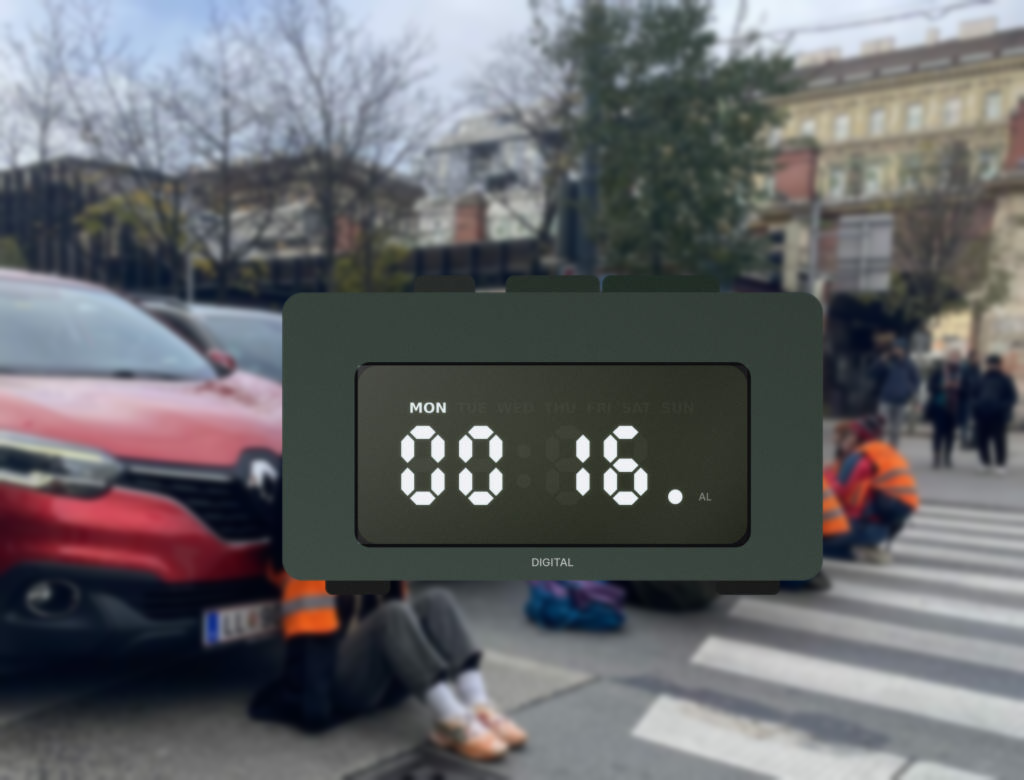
0:16
